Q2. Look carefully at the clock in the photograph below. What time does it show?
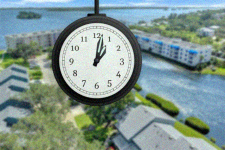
1:02
